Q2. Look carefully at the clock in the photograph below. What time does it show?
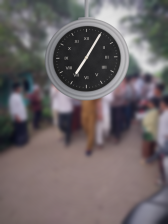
7:05
